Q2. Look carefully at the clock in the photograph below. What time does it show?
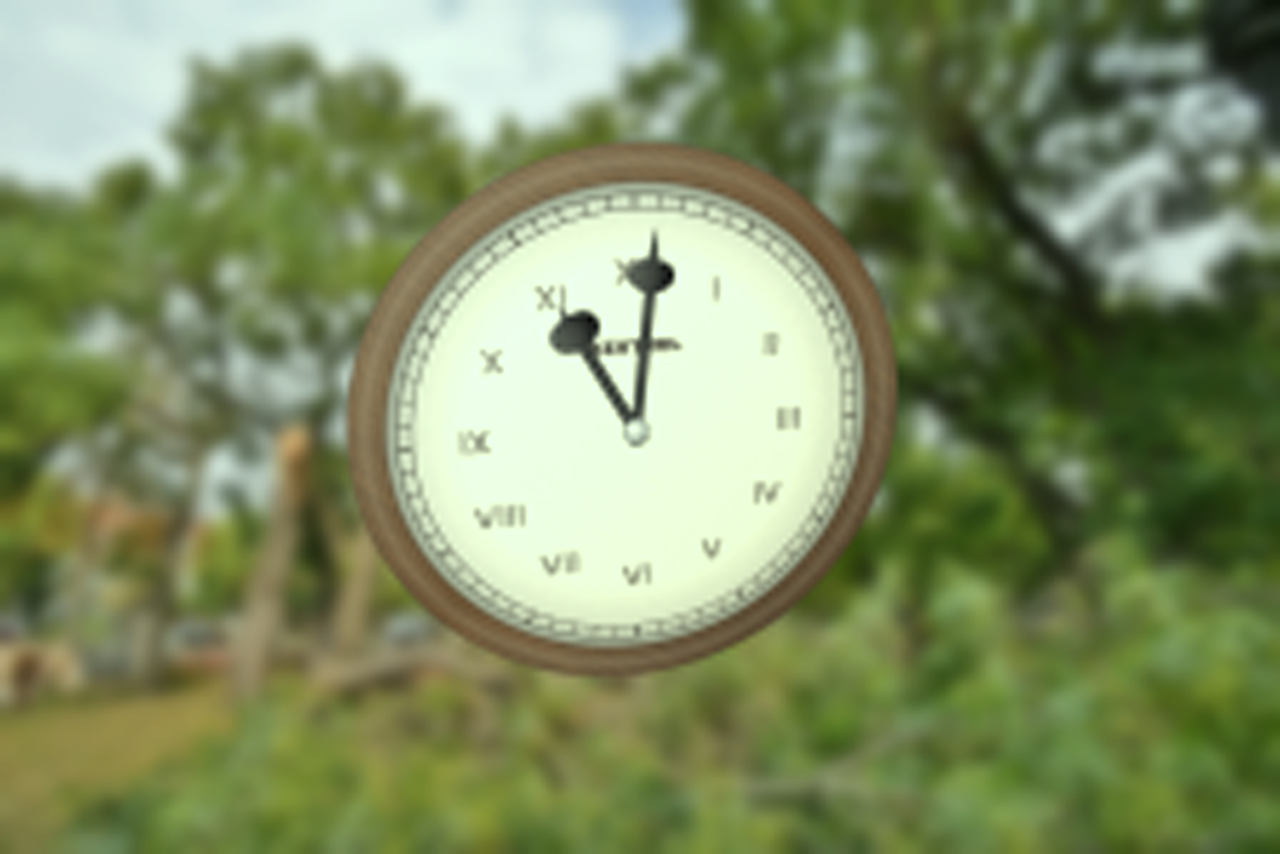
11:01
